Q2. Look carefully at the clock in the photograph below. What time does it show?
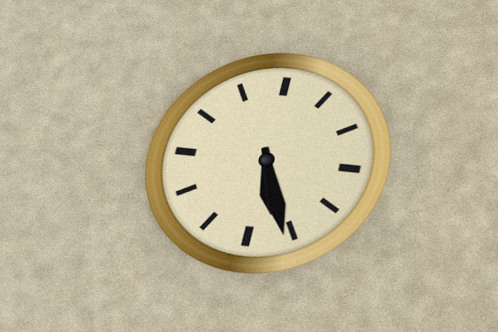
5:26
